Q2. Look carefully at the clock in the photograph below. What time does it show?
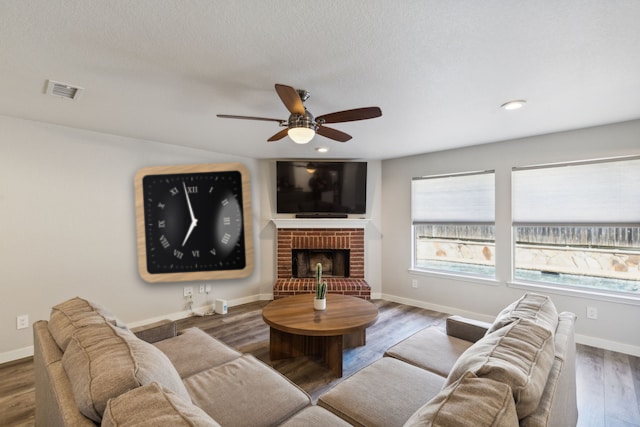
6:58
